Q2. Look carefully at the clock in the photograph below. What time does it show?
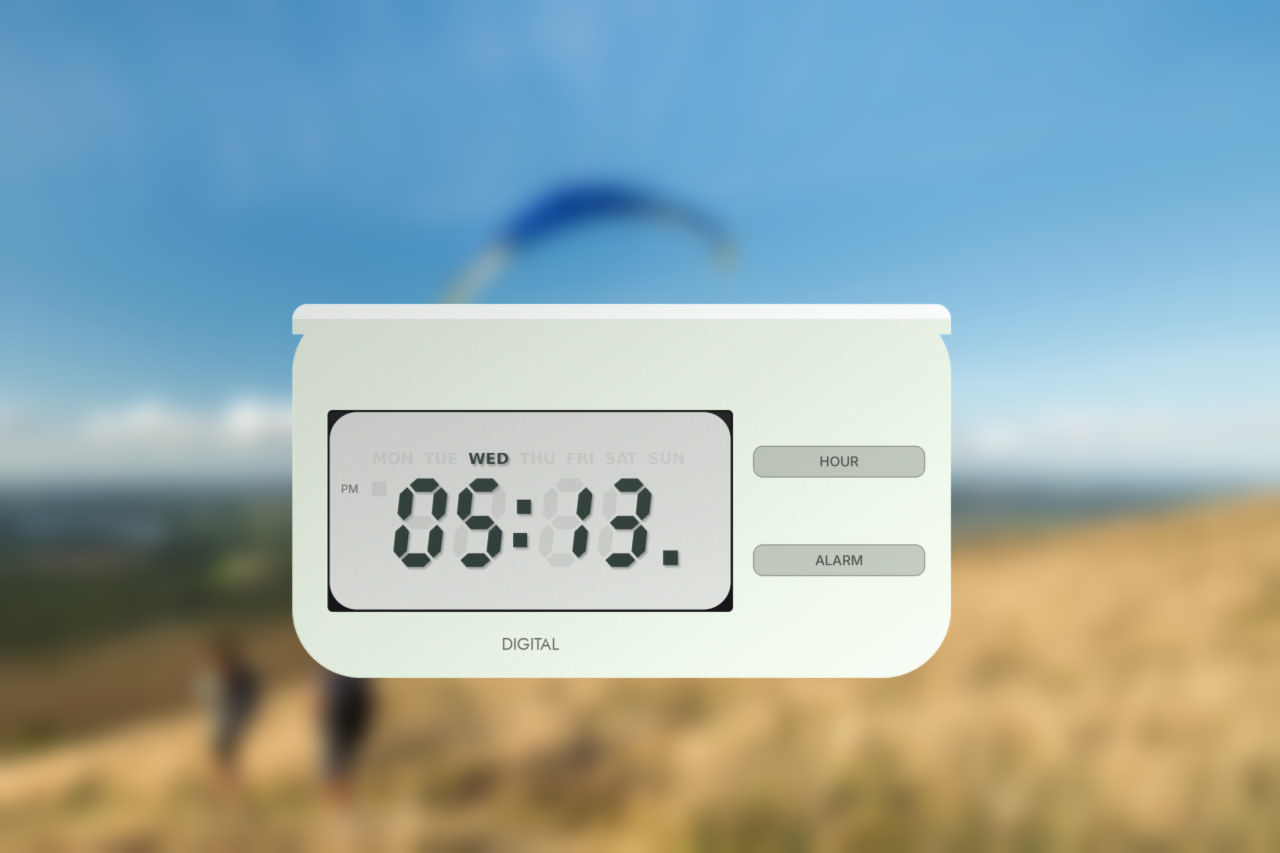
5:13
